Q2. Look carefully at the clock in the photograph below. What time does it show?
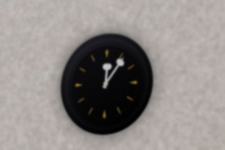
12:06
